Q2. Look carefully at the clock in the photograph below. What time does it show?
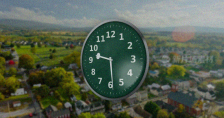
9:29
